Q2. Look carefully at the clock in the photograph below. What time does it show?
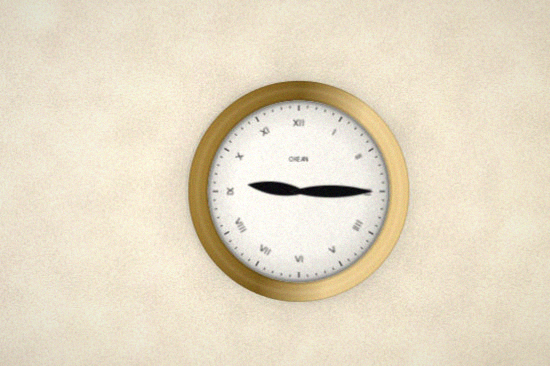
9:15
